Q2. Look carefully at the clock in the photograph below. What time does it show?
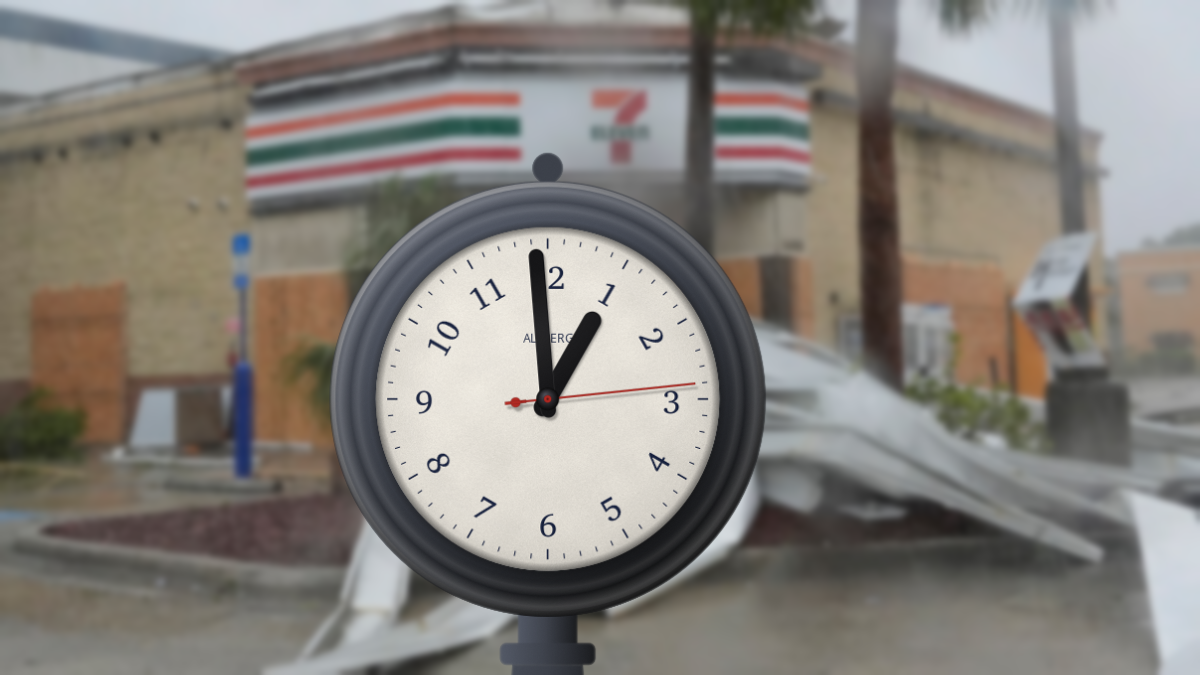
12:59:14
